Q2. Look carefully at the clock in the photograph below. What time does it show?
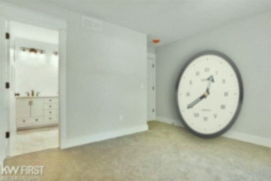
12:40
